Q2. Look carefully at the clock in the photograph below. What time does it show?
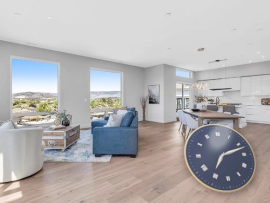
7:12
